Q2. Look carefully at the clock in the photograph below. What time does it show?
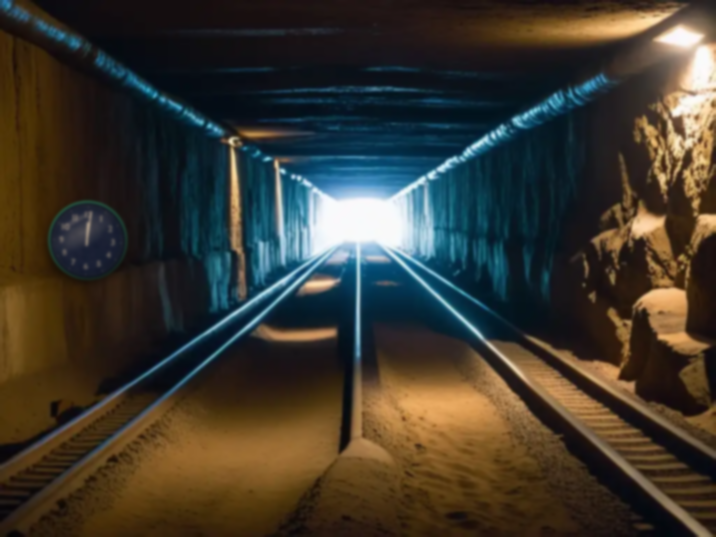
12:01
